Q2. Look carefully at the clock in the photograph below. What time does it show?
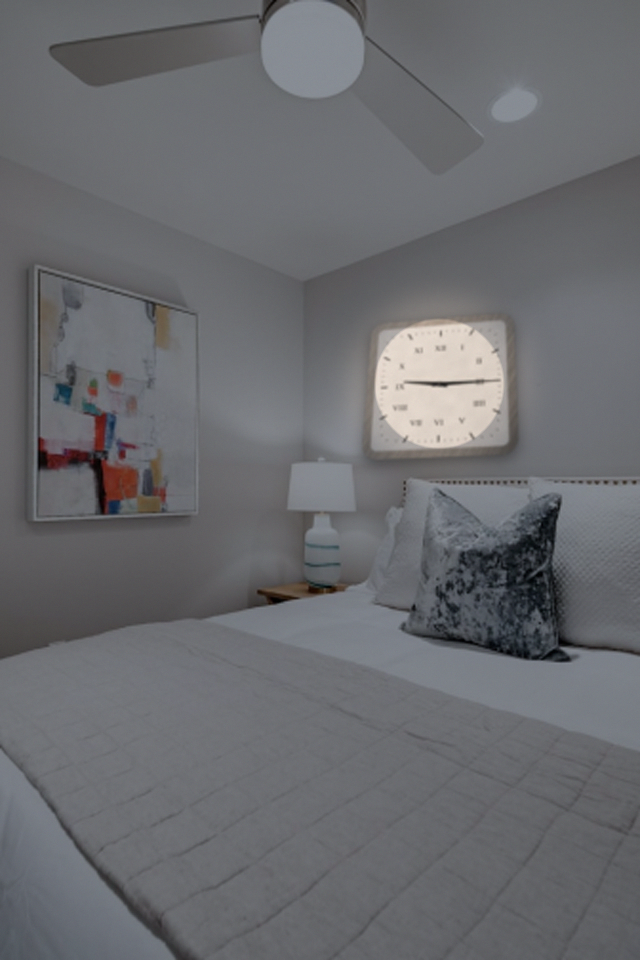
9:15
